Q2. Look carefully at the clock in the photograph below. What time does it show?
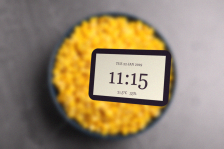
11:15
